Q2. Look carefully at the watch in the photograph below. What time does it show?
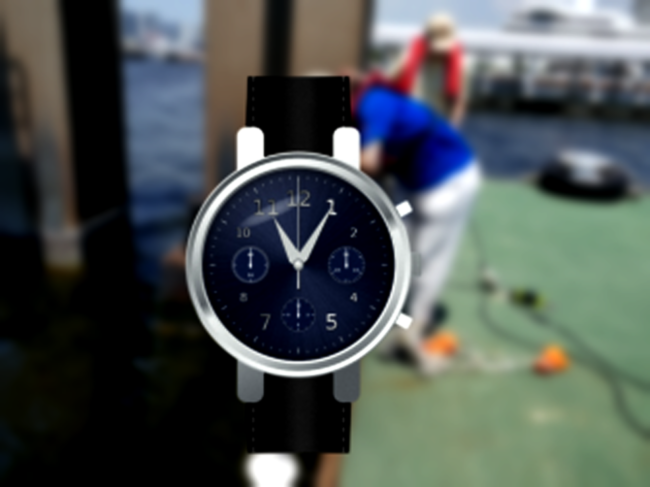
11:05
